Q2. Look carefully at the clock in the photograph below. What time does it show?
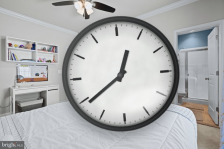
12:39
